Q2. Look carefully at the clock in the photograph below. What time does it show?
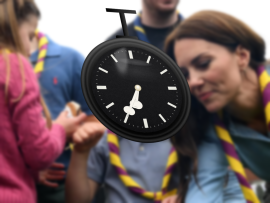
6:35
